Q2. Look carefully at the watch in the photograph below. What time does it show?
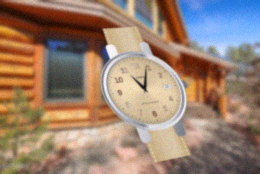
11:04
